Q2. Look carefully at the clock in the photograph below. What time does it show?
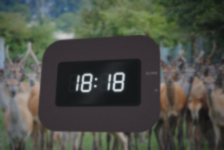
18:18
